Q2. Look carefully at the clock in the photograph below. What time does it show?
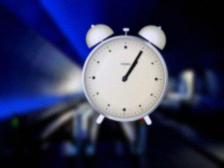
1:05
